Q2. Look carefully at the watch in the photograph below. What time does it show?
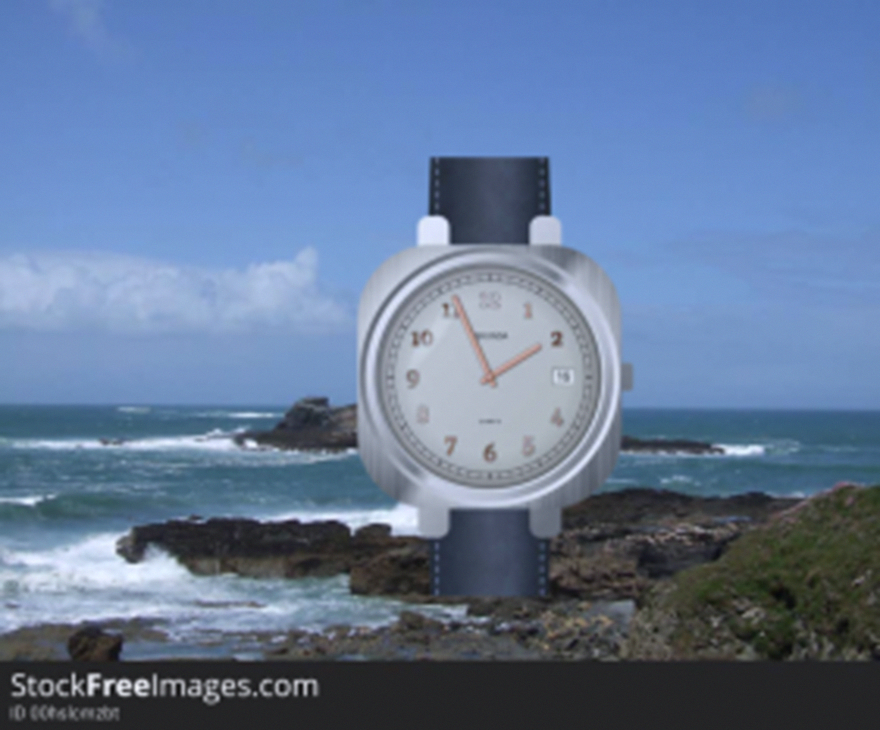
1:56
